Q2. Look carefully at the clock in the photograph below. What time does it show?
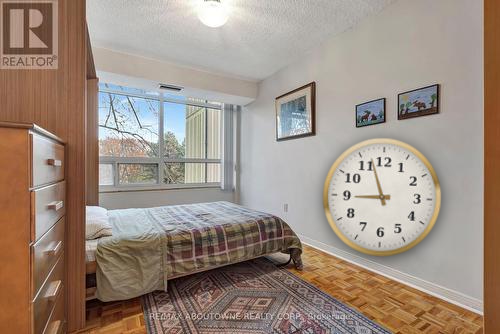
8:57
